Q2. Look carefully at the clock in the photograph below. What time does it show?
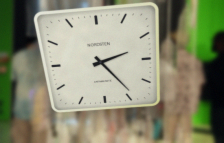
2:24
